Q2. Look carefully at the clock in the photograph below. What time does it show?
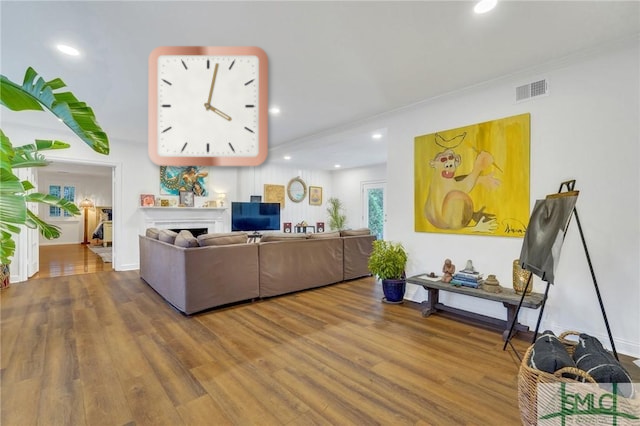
4:02
